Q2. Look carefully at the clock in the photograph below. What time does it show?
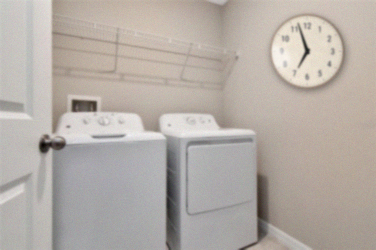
6:57
